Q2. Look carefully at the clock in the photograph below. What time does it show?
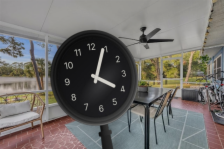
4:04
